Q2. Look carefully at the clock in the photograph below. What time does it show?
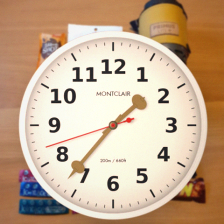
1:36:42
